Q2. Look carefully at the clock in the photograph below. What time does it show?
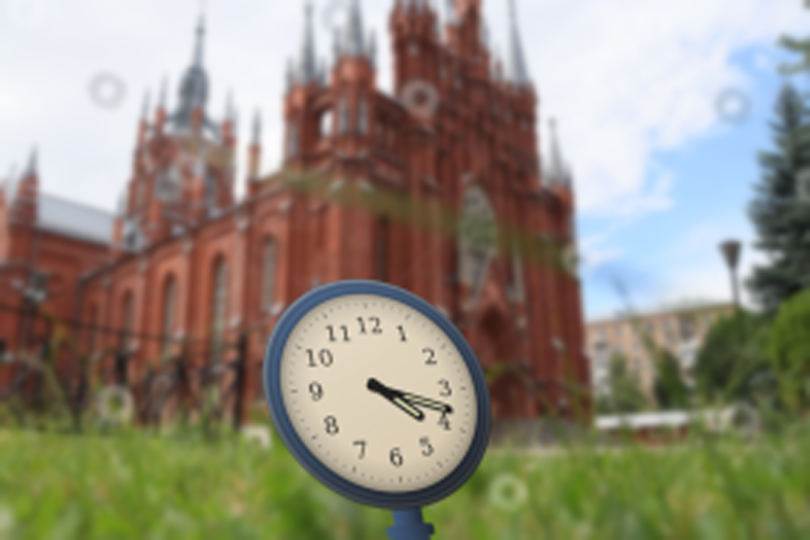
4:18
